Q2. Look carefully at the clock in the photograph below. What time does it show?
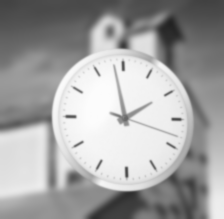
1:58:18
